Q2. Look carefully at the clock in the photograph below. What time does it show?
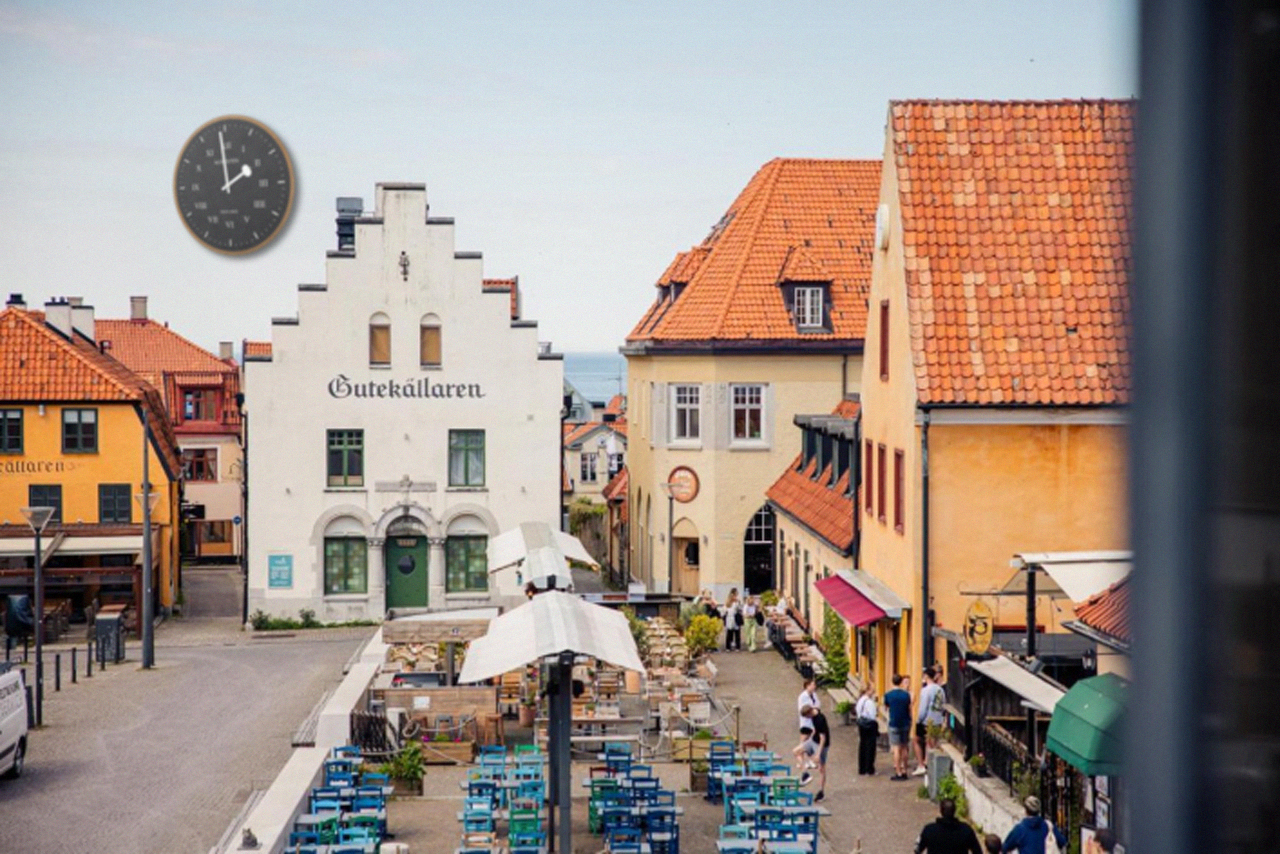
1:59
